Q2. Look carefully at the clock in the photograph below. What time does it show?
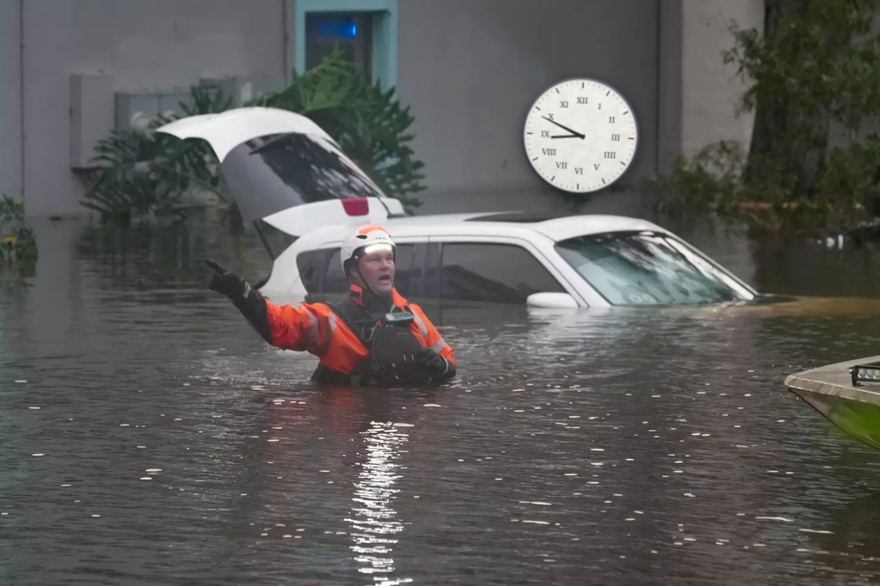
8:49
